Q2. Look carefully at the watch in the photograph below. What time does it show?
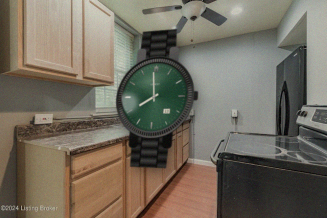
7:59
